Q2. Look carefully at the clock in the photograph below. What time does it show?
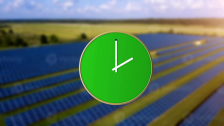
2:00
